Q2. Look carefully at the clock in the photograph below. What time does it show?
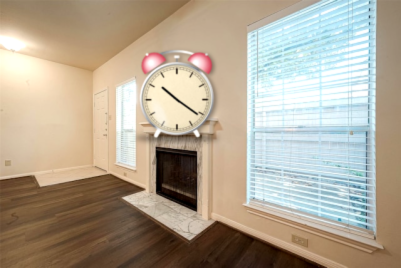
10:21
